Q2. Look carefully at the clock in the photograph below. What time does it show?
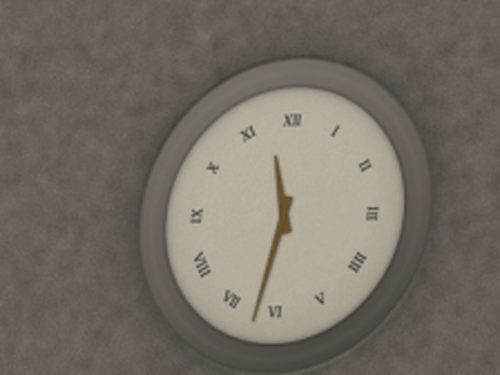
11:32
